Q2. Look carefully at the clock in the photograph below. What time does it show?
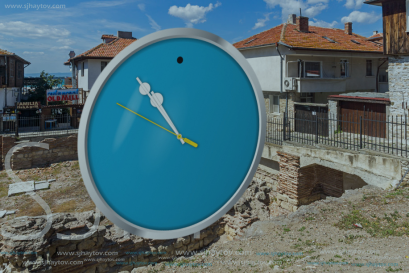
10:53:50
